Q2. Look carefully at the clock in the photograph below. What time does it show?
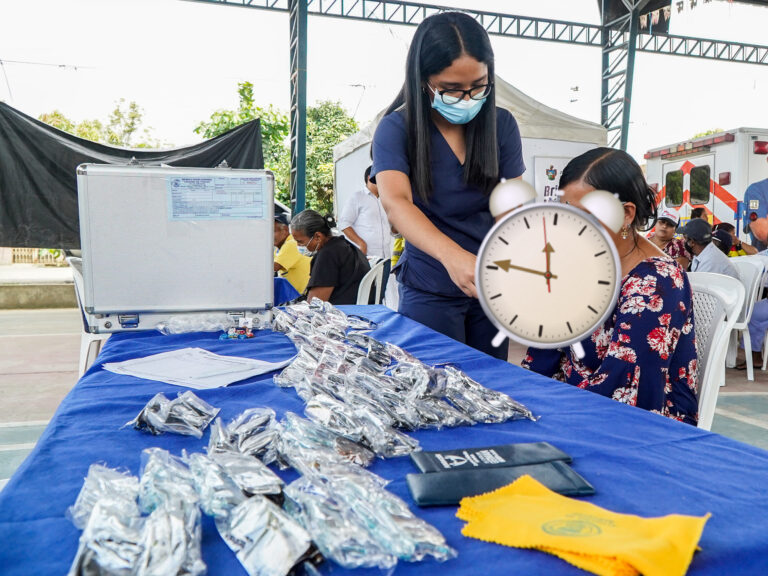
11:45:58
